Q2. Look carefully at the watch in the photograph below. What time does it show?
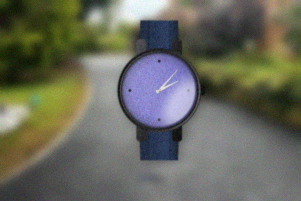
2:07
